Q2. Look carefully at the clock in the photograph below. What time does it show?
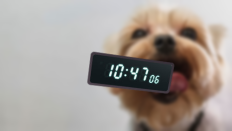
10:47:06
